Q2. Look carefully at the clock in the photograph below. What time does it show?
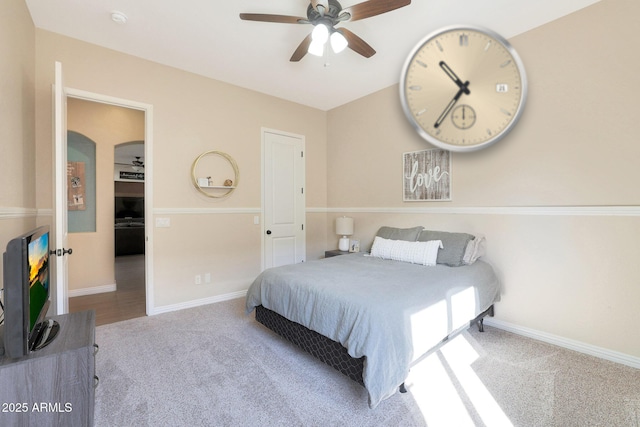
10:36
